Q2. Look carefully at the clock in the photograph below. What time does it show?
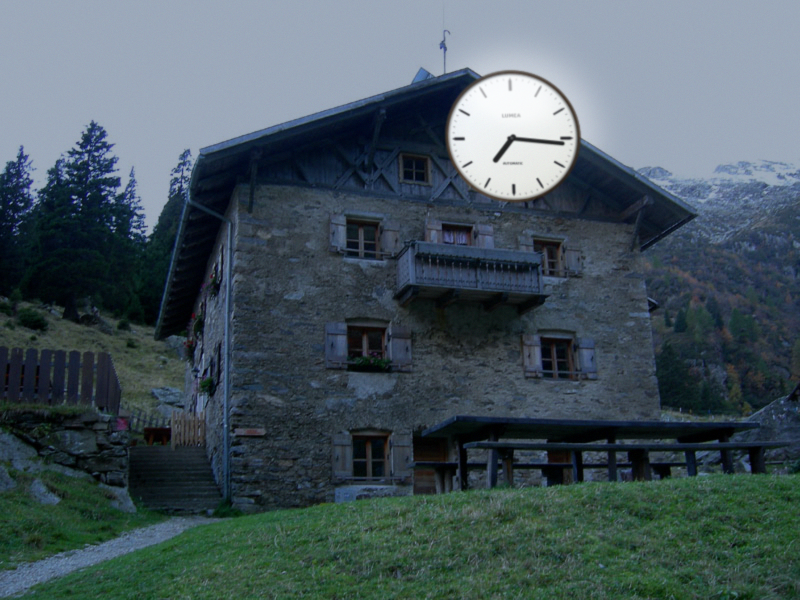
7:16
